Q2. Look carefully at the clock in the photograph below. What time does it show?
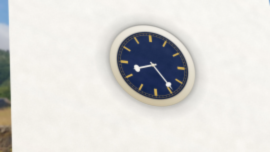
8:24
